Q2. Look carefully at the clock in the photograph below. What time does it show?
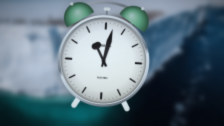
11:02
